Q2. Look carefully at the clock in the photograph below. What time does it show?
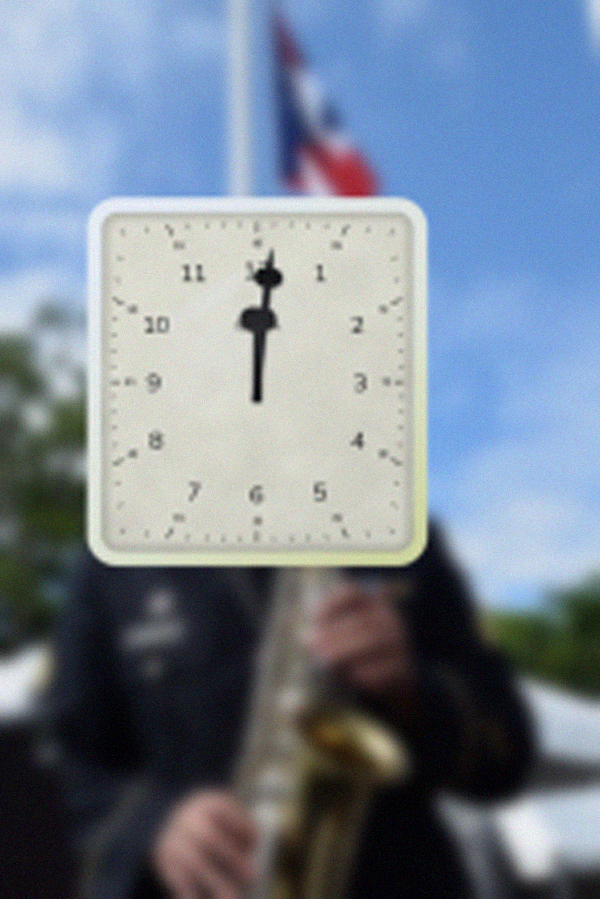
12:01
